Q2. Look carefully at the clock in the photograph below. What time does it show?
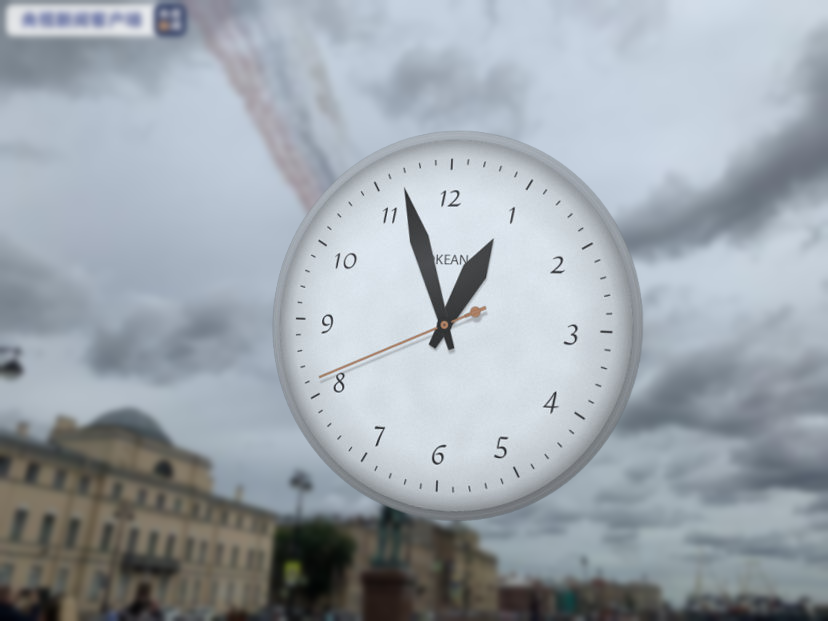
12:56:41
